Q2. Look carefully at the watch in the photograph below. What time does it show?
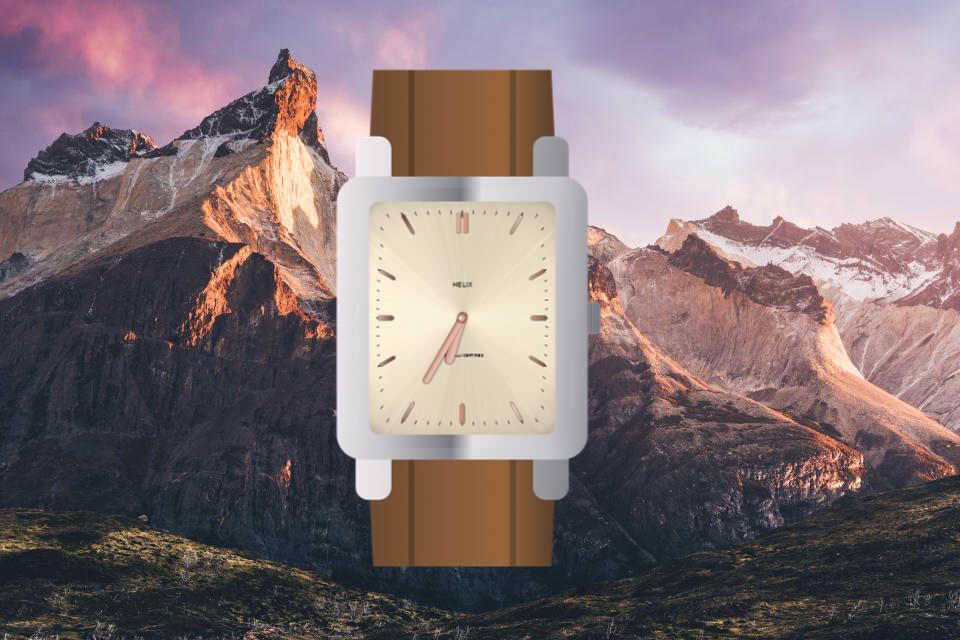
6:35
